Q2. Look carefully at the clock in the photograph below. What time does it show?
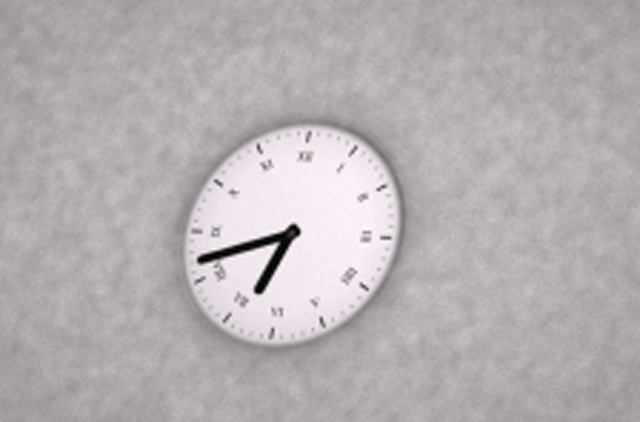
6:42
